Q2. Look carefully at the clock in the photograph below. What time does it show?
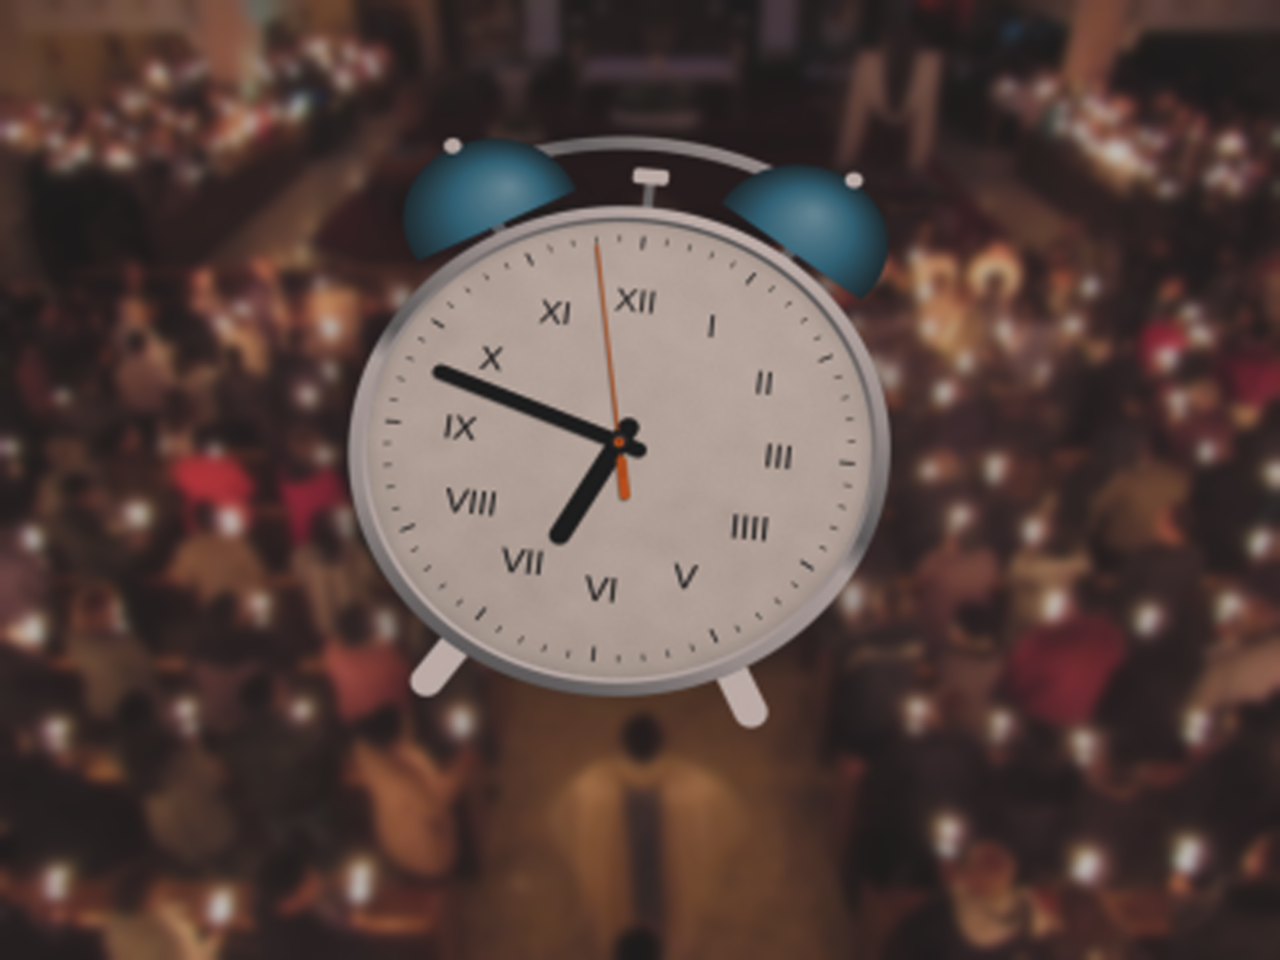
6:47:58
